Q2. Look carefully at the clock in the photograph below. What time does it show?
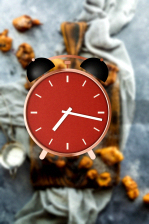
7:17
